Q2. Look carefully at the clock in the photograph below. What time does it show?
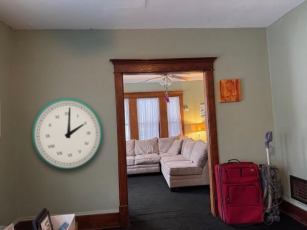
2:01
